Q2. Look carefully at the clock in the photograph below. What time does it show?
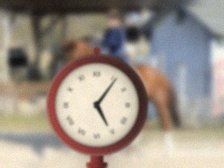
5:06
